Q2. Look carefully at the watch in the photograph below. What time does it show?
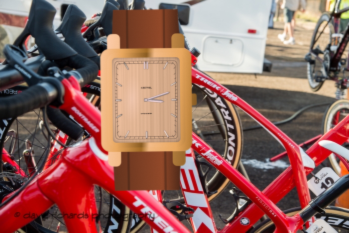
3:12
